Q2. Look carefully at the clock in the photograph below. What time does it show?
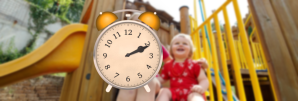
2:11
